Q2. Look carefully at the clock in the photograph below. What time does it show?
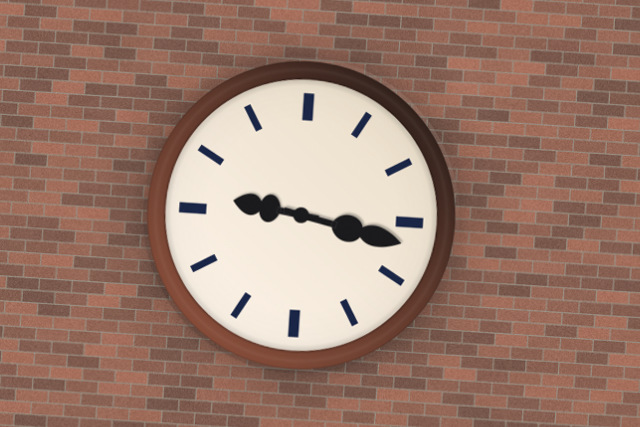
9:17
